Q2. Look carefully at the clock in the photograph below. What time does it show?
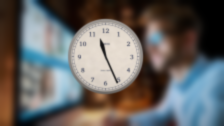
11:26
